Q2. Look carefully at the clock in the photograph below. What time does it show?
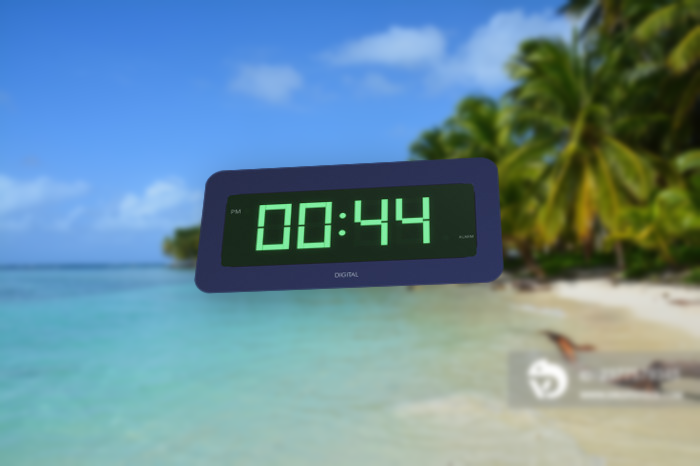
0:44
